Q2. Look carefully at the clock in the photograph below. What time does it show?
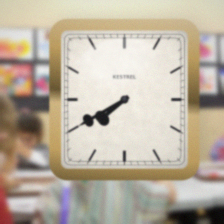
7:40
